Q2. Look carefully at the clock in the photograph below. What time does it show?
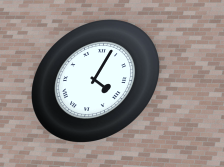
4:03
